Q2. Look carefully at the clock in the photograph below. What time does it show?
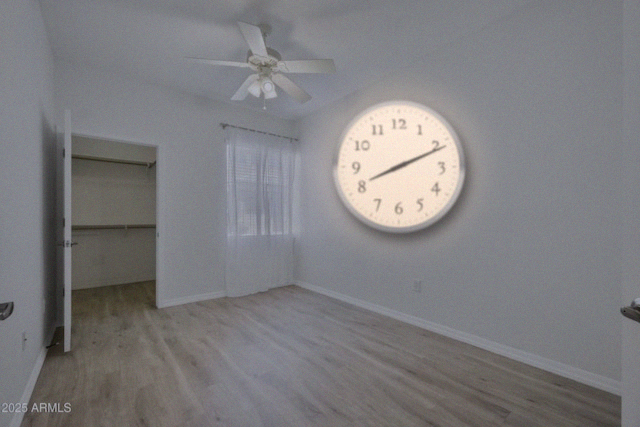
8:11
